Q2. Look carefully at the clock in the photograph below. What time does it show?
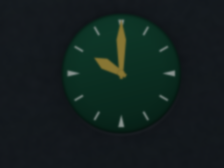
10:00
